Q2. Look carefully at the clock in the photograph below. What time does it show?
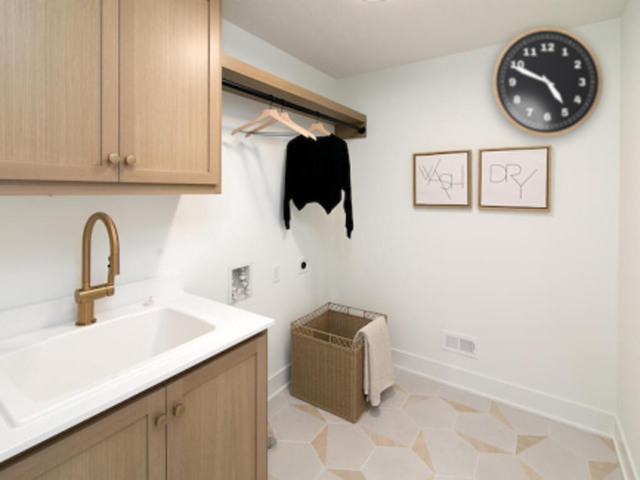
4:49
